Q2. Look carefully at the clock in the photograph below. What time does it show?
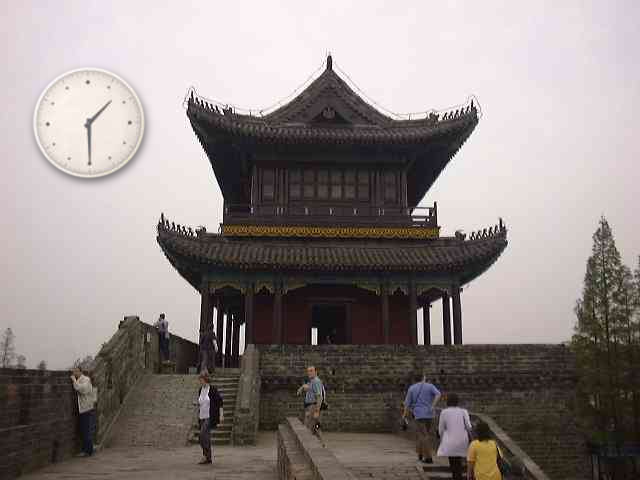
1:30
